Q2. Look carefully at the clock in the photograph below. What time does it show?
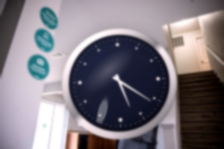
5:21
